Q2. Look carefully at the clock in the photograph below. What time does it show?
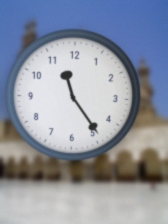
11:24
